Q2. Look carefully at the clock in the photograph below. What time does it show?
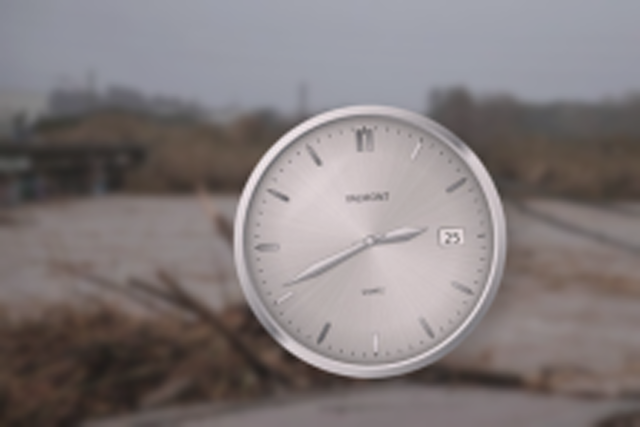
2:41
